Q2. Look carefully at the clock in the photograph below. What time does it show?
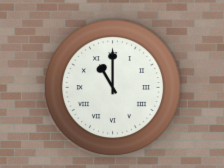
11:00
